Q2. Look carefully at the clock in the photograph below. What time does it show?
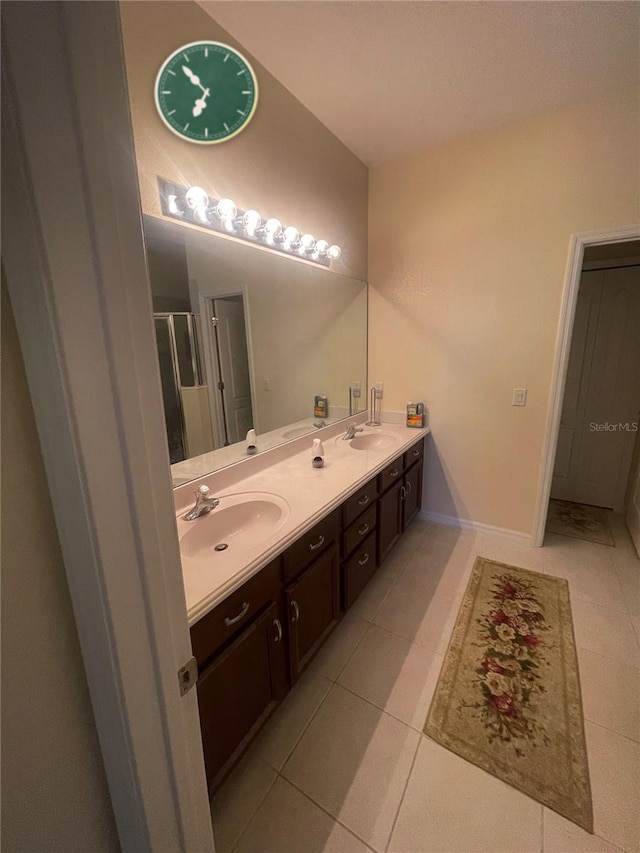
6:53
